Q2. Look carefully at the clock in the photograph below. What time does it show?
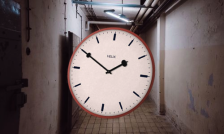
1:50
